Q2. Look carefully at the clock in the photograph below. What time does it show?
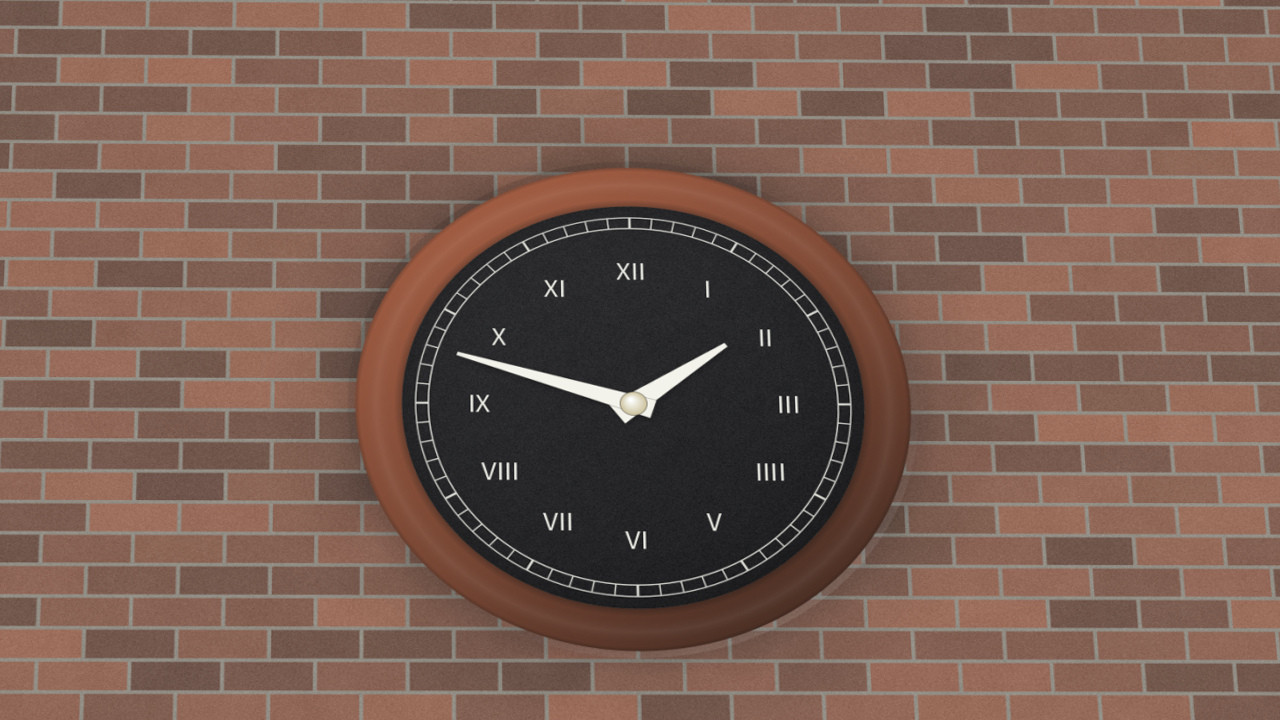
1:48
